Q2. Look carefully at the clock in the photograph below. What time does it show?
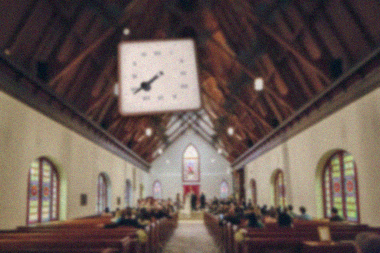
7:39
